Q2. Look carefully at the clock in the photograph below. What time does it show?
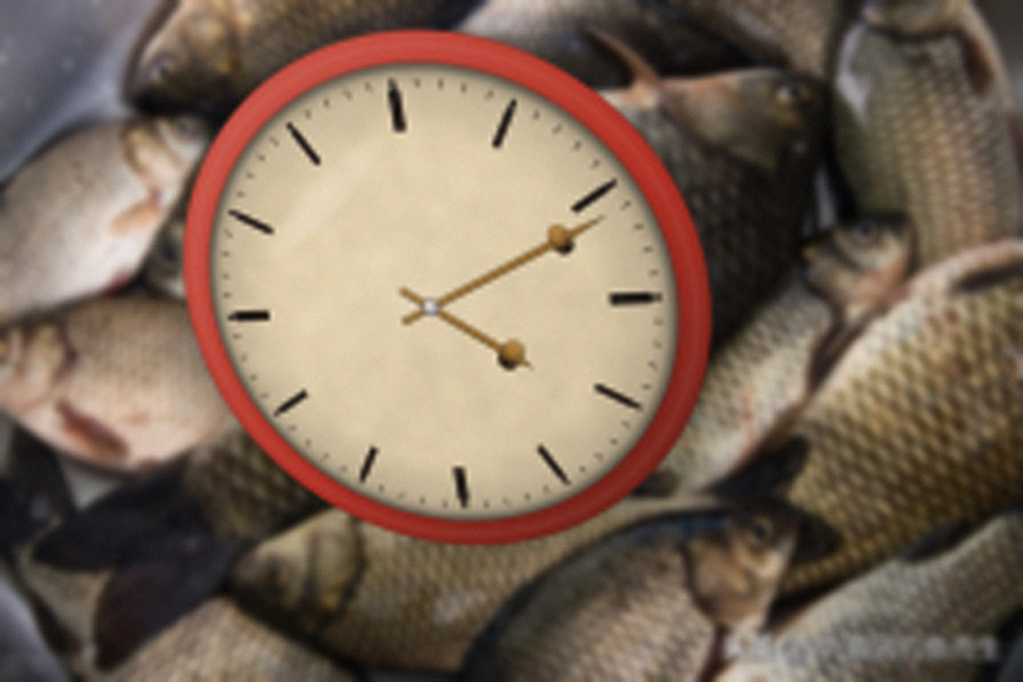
4:11
